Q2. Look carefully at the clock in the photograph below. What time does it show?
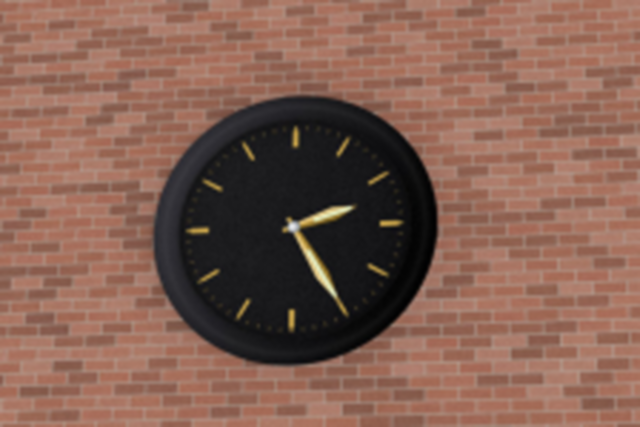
2:25
